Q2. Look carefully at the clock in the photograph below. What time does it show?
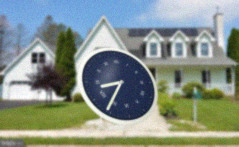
8:36
